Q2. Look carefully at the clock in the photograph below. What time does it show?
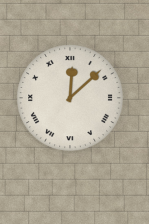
12:08
